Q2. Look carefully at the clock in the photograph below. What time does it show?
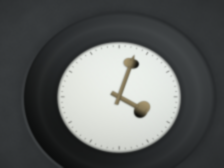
4:03
